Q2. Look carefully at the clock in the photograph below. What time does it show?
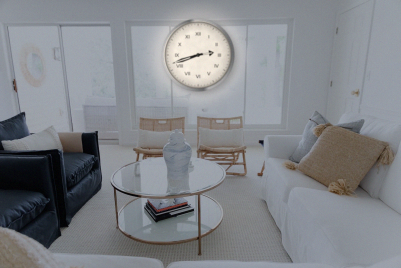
2:42
